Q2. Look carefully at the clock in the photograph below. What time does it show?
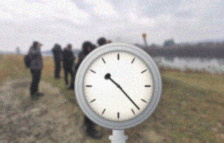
10:23
